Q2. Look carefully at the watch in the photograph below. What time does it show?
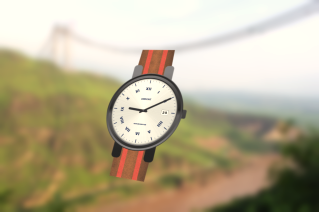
9:10
